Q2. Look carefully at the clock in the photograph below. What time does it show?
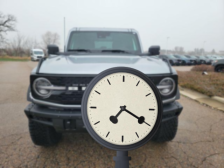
7:20
